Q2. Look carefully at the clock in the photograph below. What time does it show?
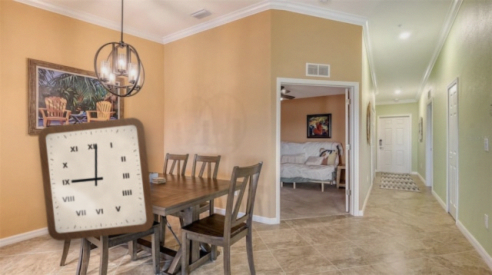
9:01
